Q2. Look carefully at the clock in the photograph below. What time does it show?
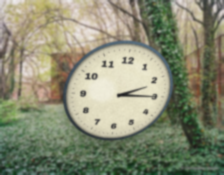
2:15
